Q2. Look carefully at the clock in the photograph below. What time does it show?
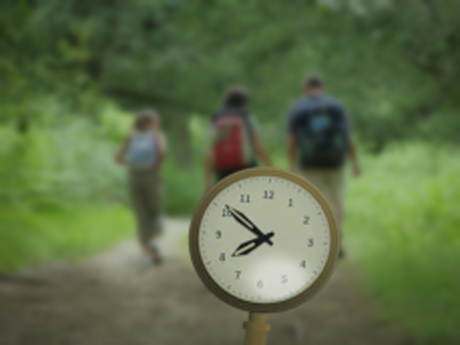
7:51
